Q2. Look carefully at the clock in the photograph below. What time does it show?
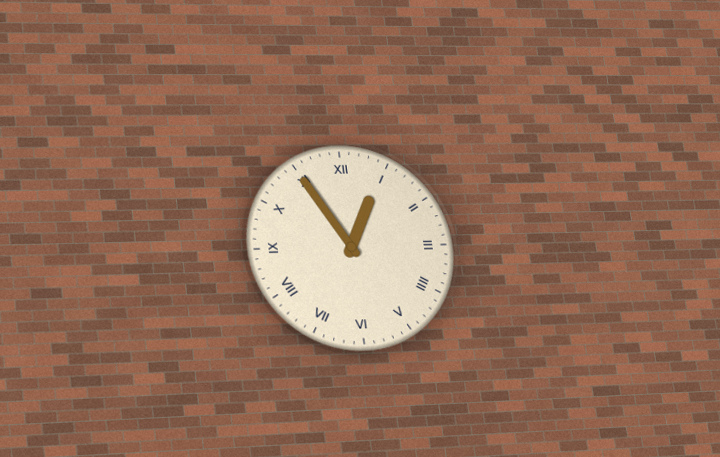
12:55
